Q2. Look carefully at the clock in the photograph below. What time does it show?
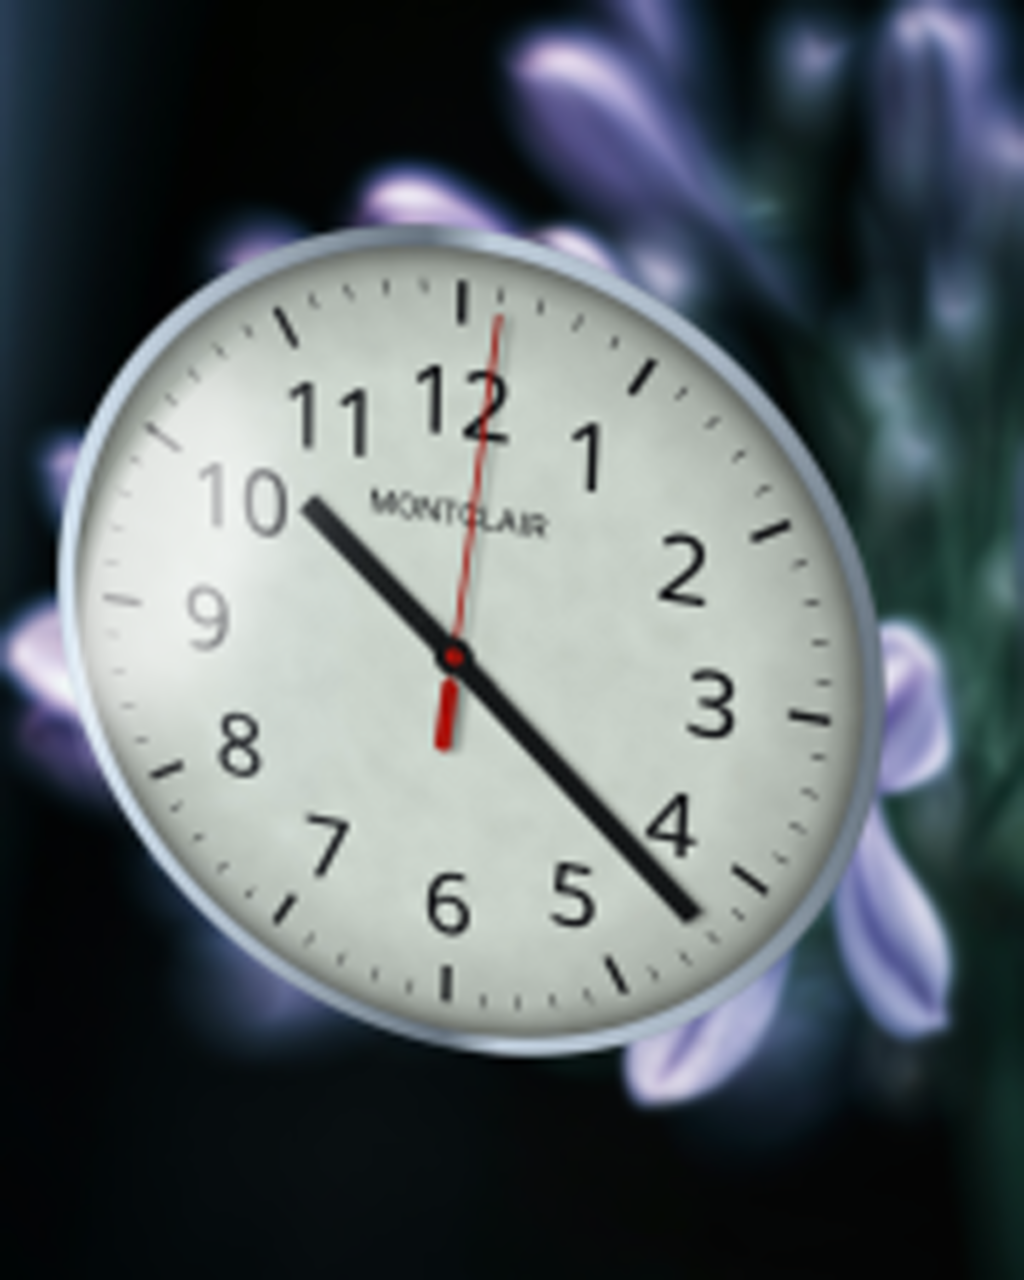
10:22:01
